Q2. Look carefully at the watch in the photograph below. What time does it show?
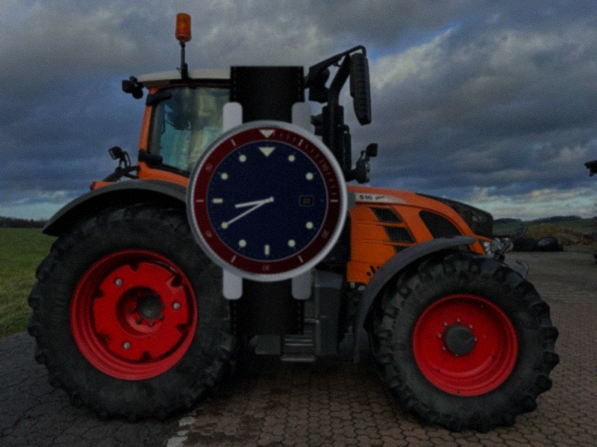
8:40
